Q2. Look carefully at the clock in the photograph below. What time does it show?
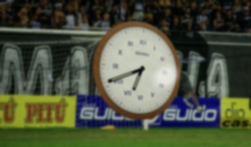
6:41
